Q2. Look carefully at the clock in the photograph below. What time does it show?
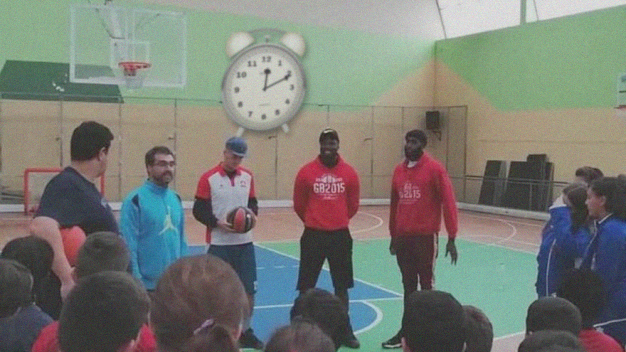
12:11
